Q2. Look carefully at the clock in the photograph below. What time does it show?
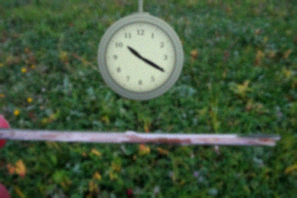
10:20
